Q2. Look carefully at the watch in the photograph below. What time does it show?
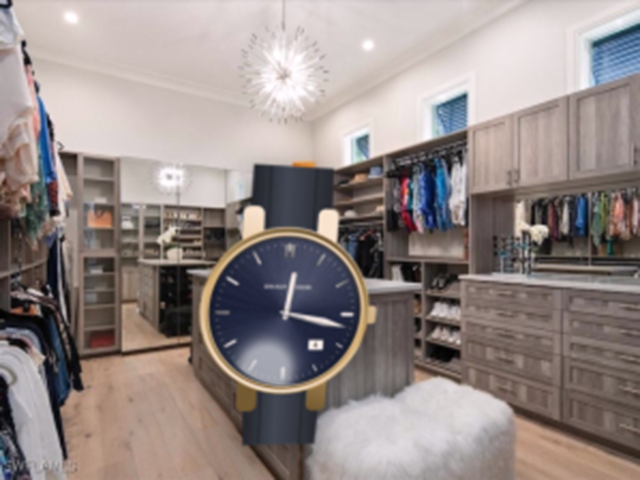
12:17
